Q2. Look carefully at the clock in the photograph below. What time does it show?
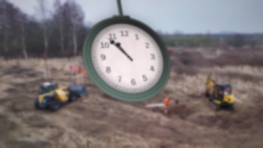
10:53
